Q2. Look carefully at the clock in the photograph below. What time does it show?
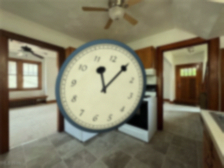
11:05
